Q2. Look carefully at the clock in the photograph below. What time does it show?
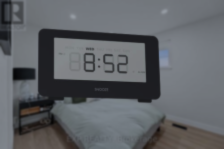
8:52
